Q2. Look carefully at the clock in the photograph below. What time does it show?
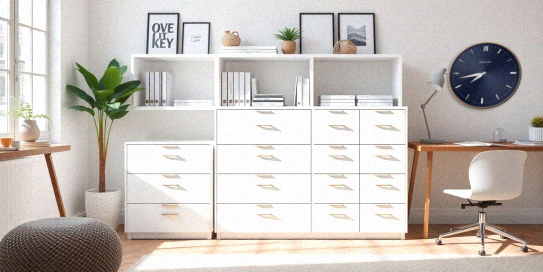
7:43
